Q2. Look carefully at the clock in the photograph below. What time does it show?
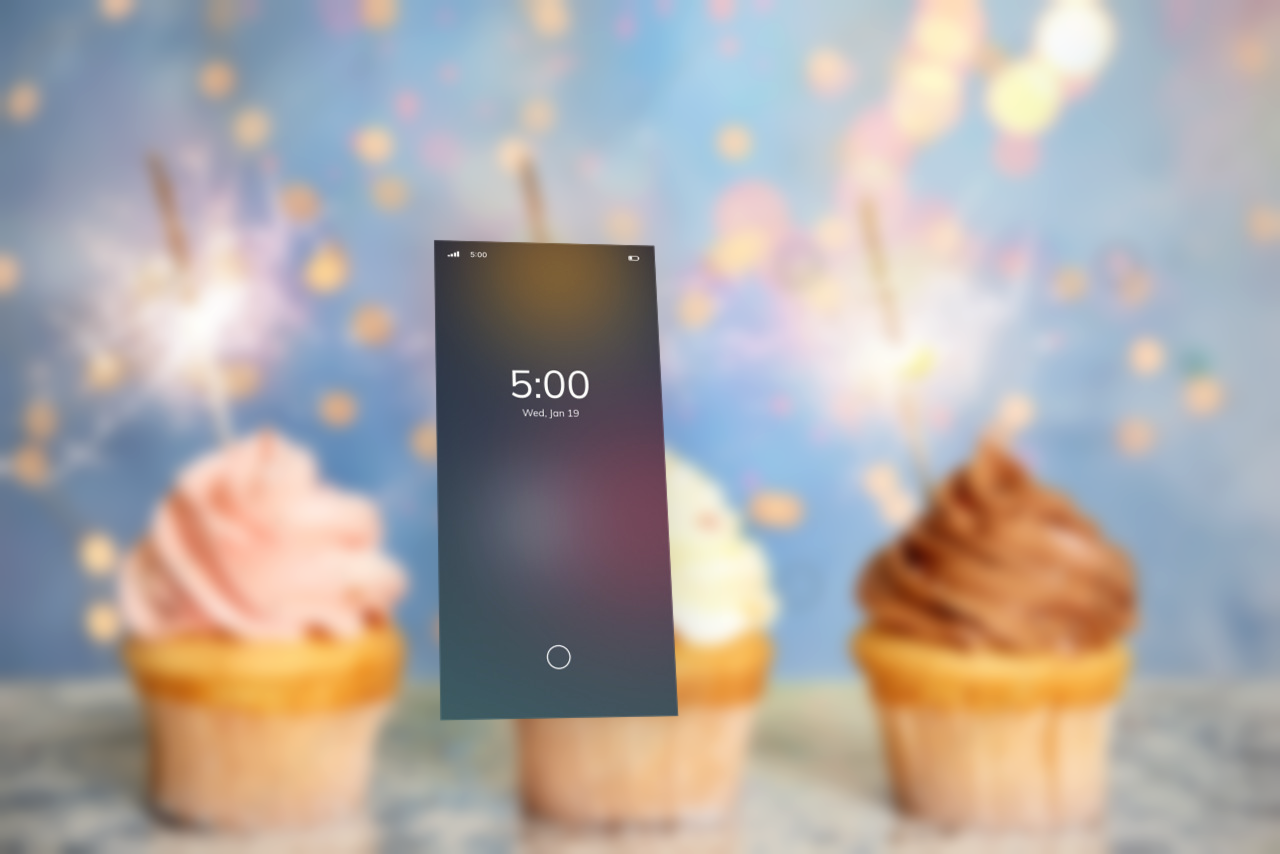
5:00
